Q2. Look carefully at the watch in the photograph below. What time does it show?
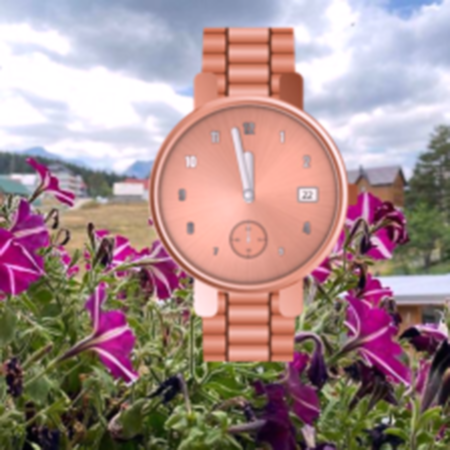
11:58
